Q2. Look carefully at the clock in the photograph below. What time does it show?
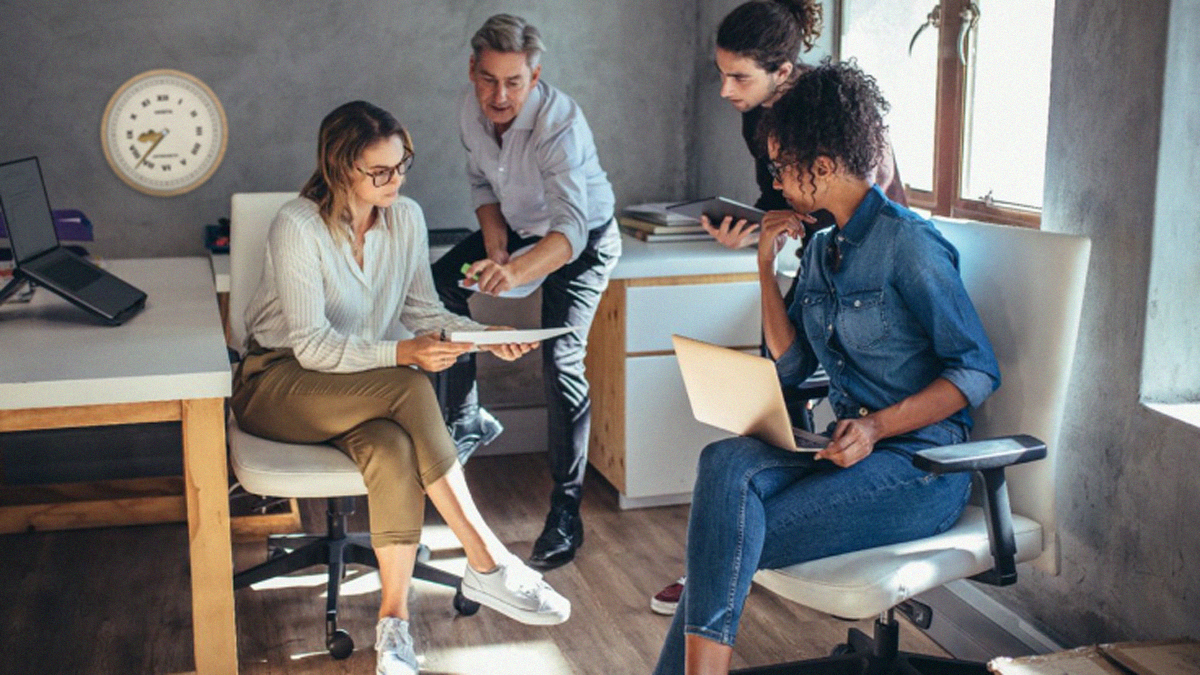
8:37
